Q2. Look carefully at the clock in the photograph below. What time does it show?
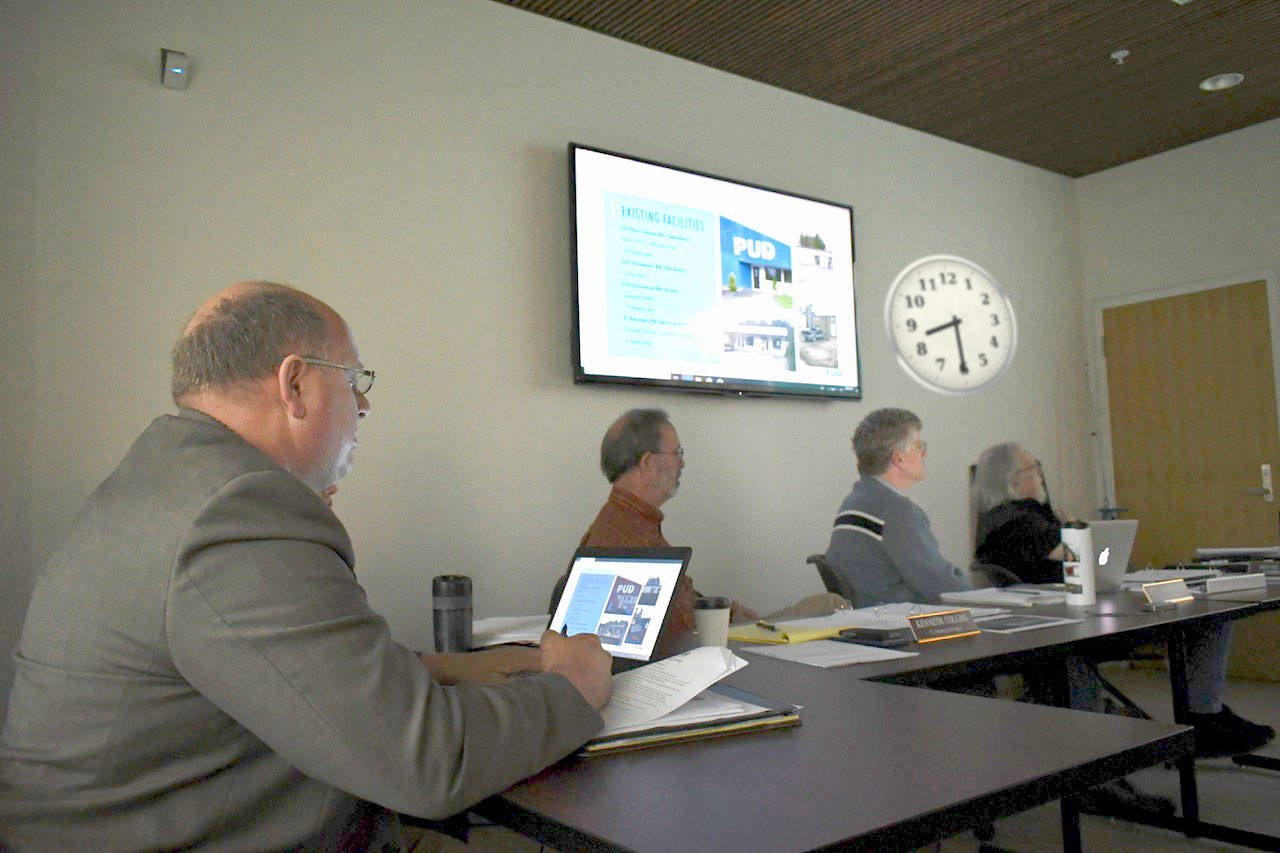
8:30
